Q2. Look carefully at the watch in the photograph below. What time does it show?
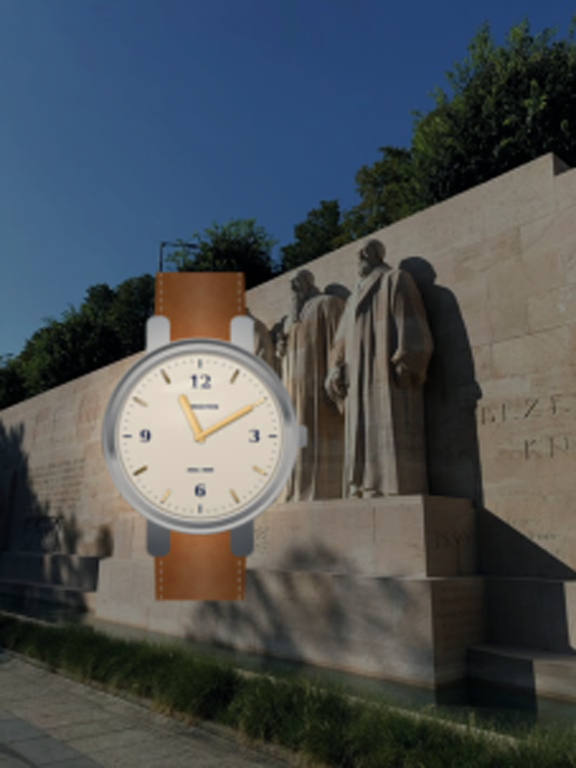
11:10
